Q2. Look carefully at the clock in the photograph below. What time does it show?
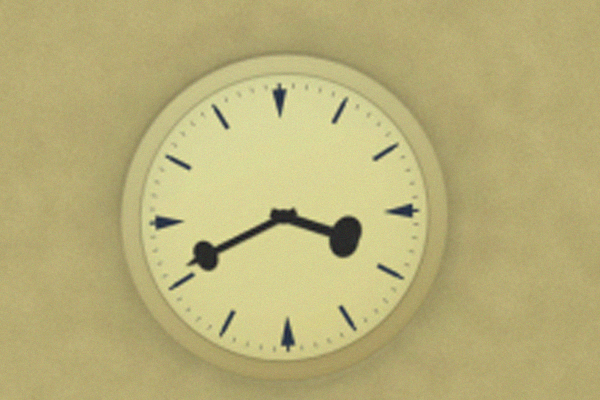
3:41
